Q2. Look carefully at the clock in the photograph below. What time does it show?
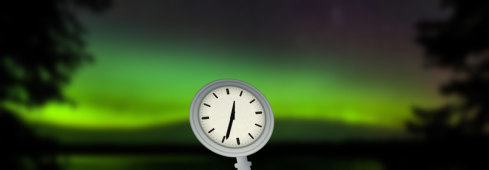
12:34
